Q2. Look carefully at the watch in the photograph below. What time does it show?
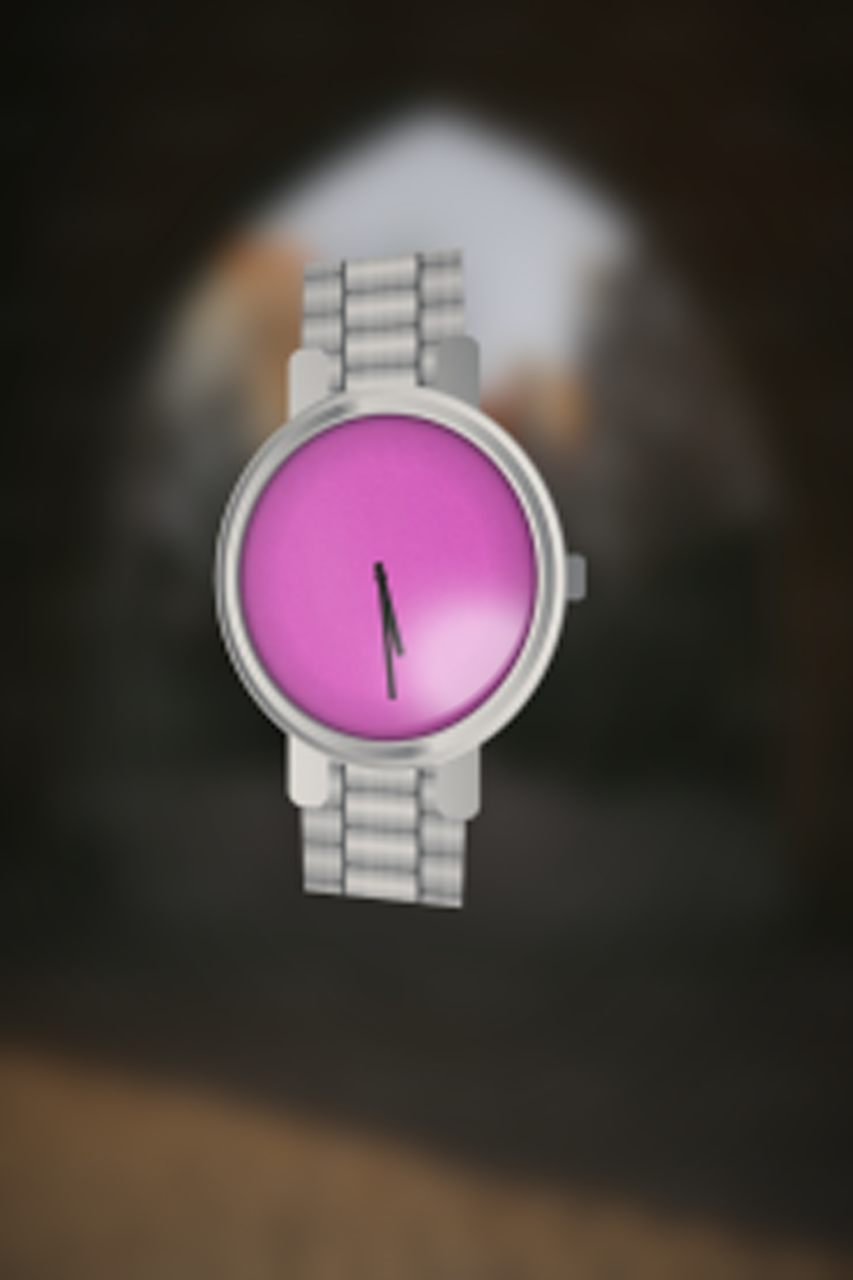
5:29
